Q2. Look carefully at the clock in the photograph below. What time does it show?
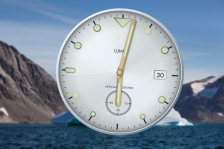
6:02
